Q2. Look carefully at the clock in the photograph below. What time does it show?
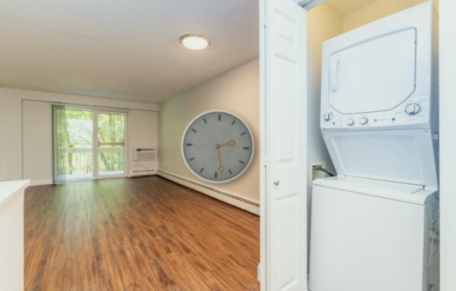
2:28
